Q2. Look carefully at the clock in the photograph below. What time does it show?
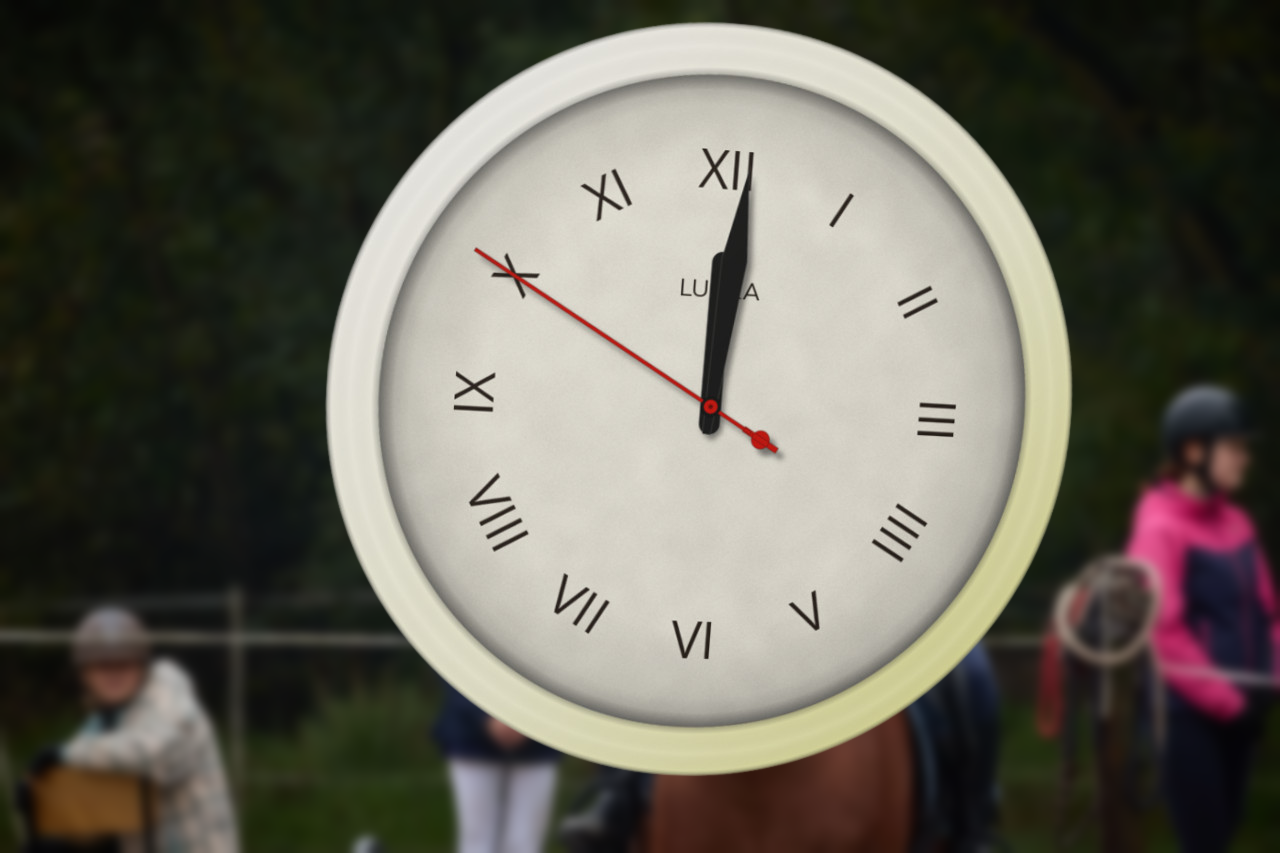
12:00:50
